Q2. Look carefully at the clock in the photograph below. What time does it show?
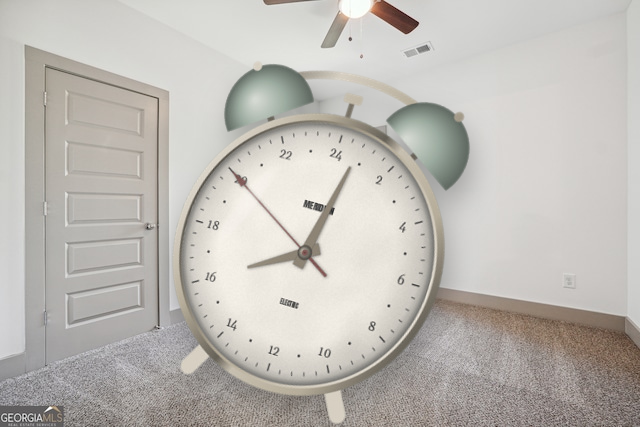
16:01:50
